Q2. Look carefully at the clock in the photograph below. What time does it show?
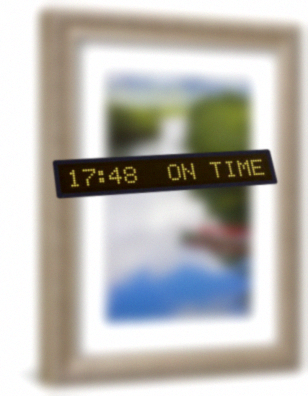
17:48
